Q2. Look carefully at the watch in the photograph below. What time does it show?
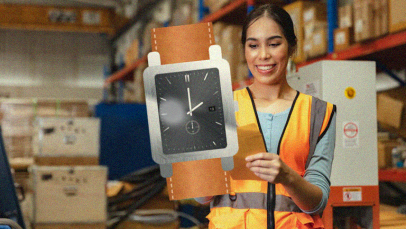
2:00
